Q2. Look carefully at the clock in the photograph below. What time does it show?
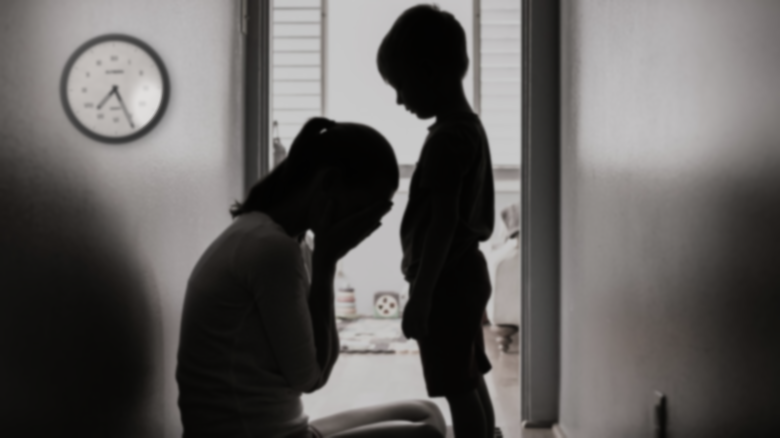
7:26
